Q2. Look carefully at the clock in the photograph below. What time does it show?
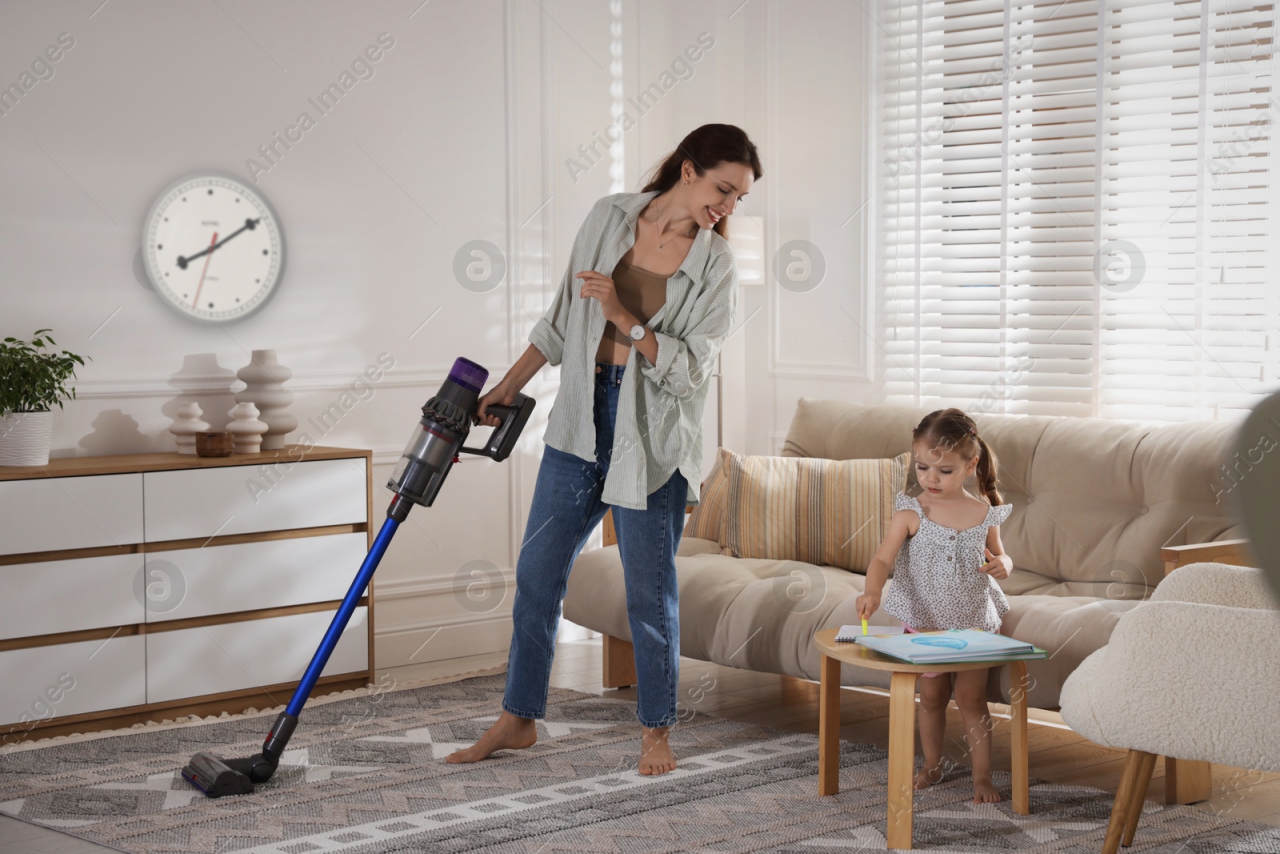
8:09:33
